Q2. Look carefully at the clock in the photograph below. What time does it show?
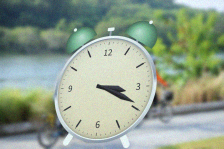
3:19
